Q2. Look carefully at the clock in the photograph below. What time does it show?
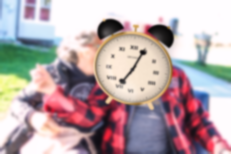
7:04
